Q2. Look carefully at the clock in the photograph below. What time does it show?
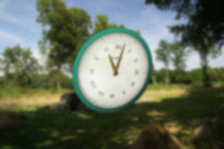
11:02
